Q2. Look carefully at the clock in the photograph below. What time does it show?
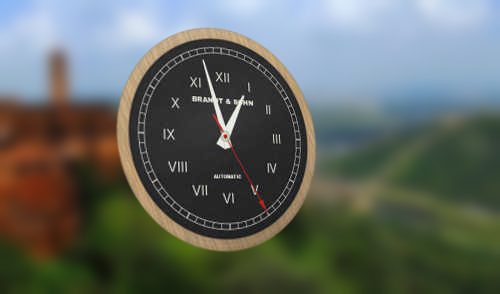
12:57:25
